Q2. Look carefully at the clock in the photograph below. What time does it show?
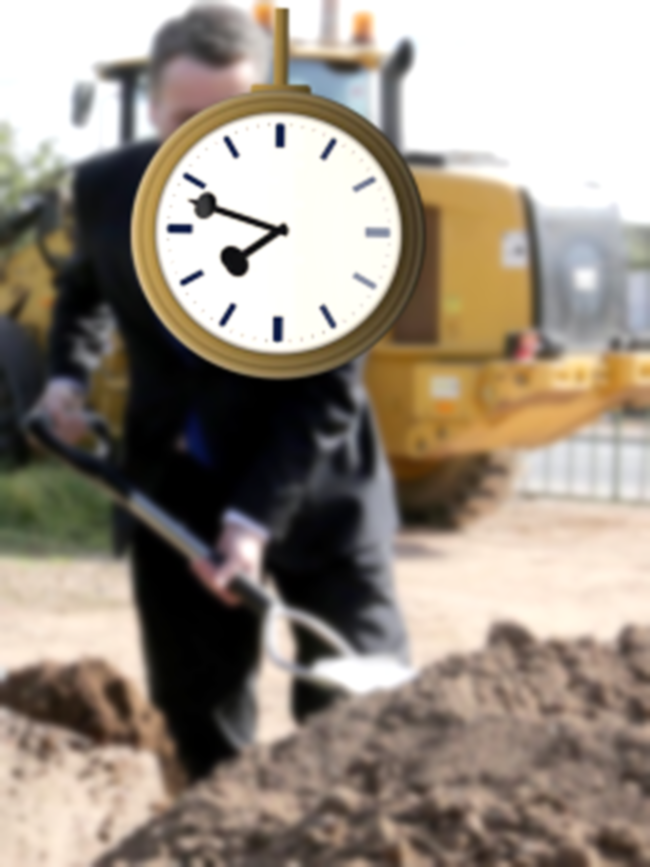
7:48
